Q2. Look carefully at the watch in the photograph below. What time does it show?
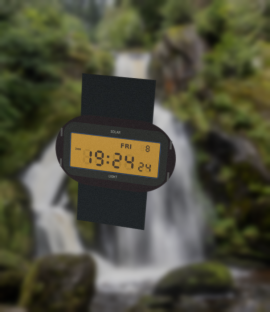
19:24:24
